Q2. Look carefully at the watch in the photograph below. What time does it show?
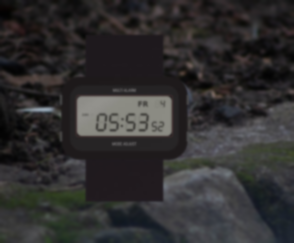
5:53
